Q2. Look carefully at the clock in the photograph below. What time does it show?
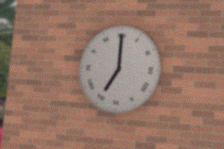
7:00
